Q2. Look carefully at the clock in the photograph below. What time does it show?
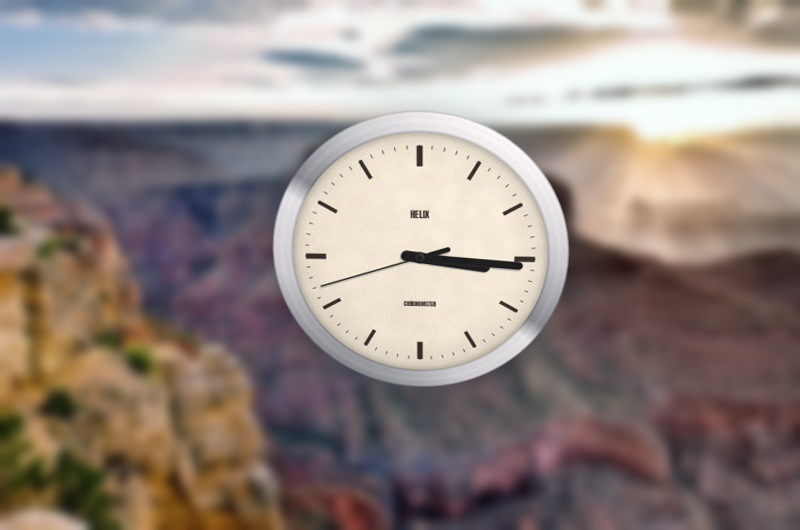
3:15:42
